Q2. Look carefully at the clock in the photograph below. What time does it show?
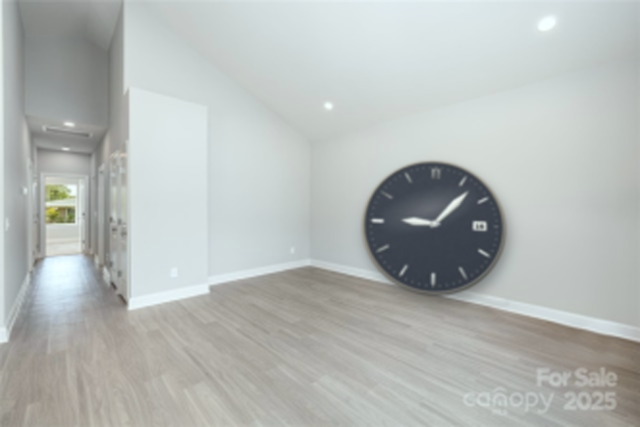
9:07
